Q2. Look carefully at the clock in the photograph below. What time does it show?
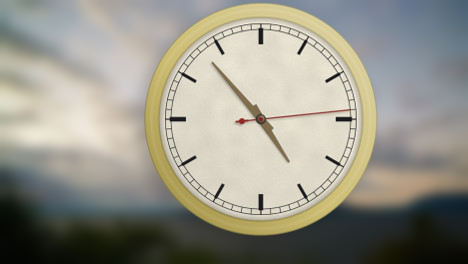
4:53:14
